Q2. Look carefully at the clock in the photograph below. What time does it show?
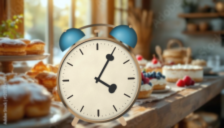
4:05
